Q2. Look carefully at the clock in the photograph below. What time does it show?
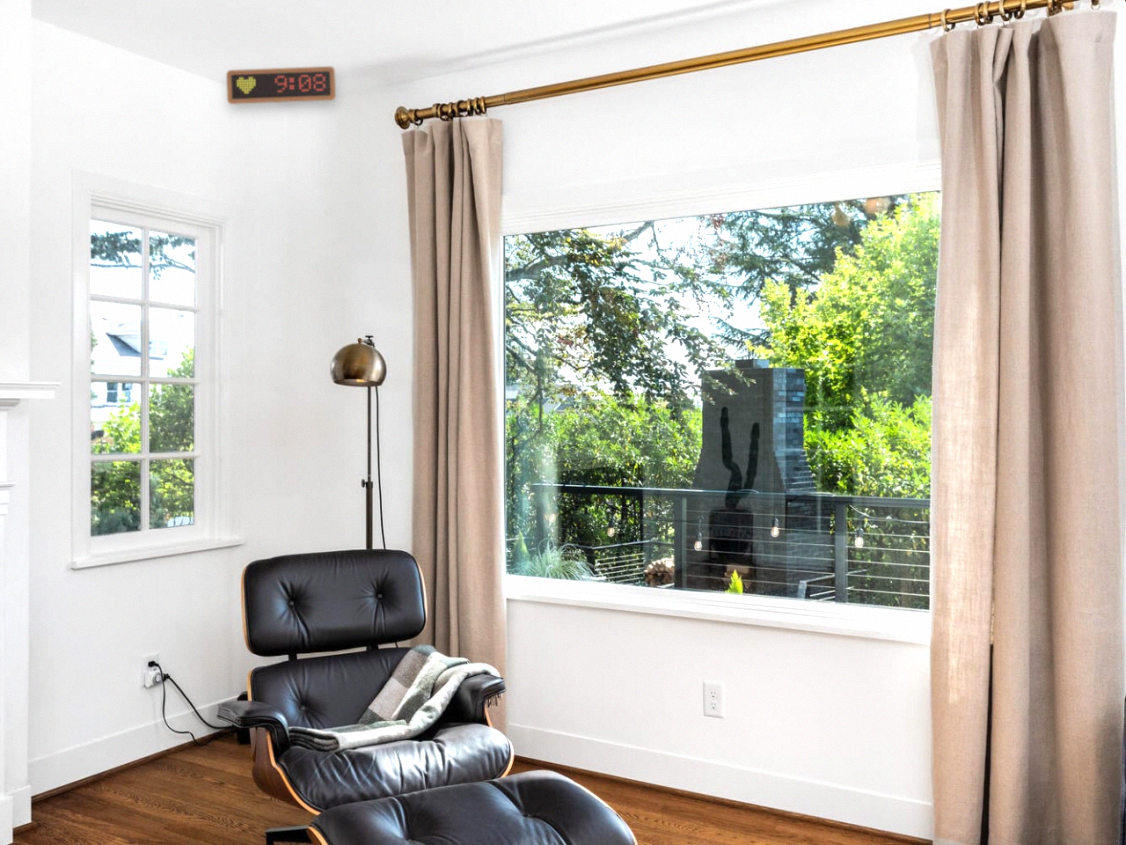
9:08
